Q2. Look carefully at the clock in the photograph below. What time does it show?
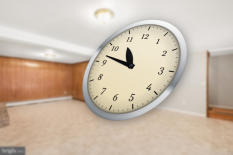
10:47
